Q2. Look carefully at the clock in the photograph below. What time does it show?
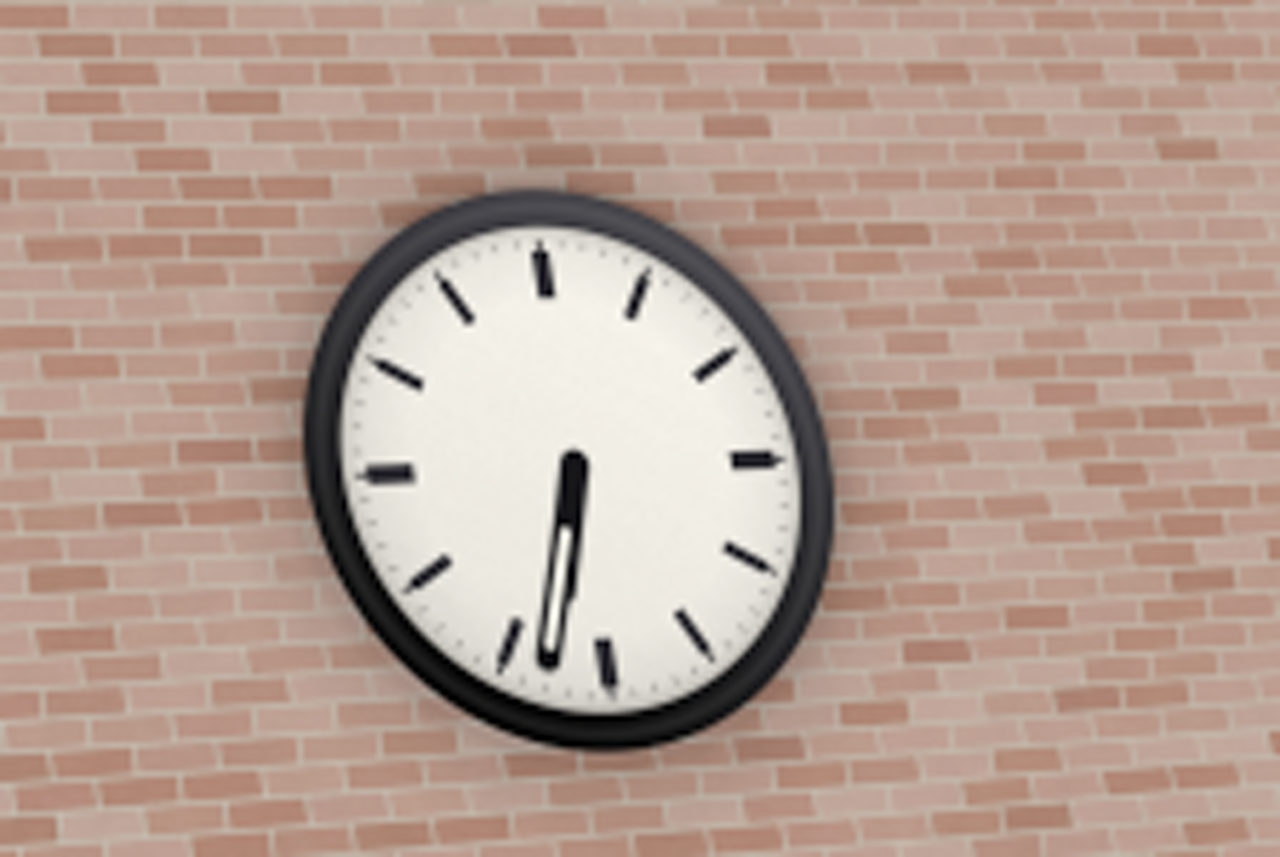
6:33
